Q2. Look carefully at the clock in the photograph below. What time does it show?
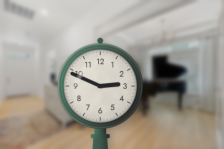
2:49
